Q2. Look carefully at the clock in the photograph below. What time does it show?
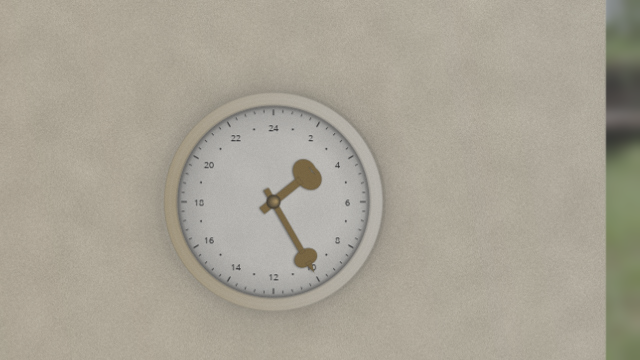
3:25
